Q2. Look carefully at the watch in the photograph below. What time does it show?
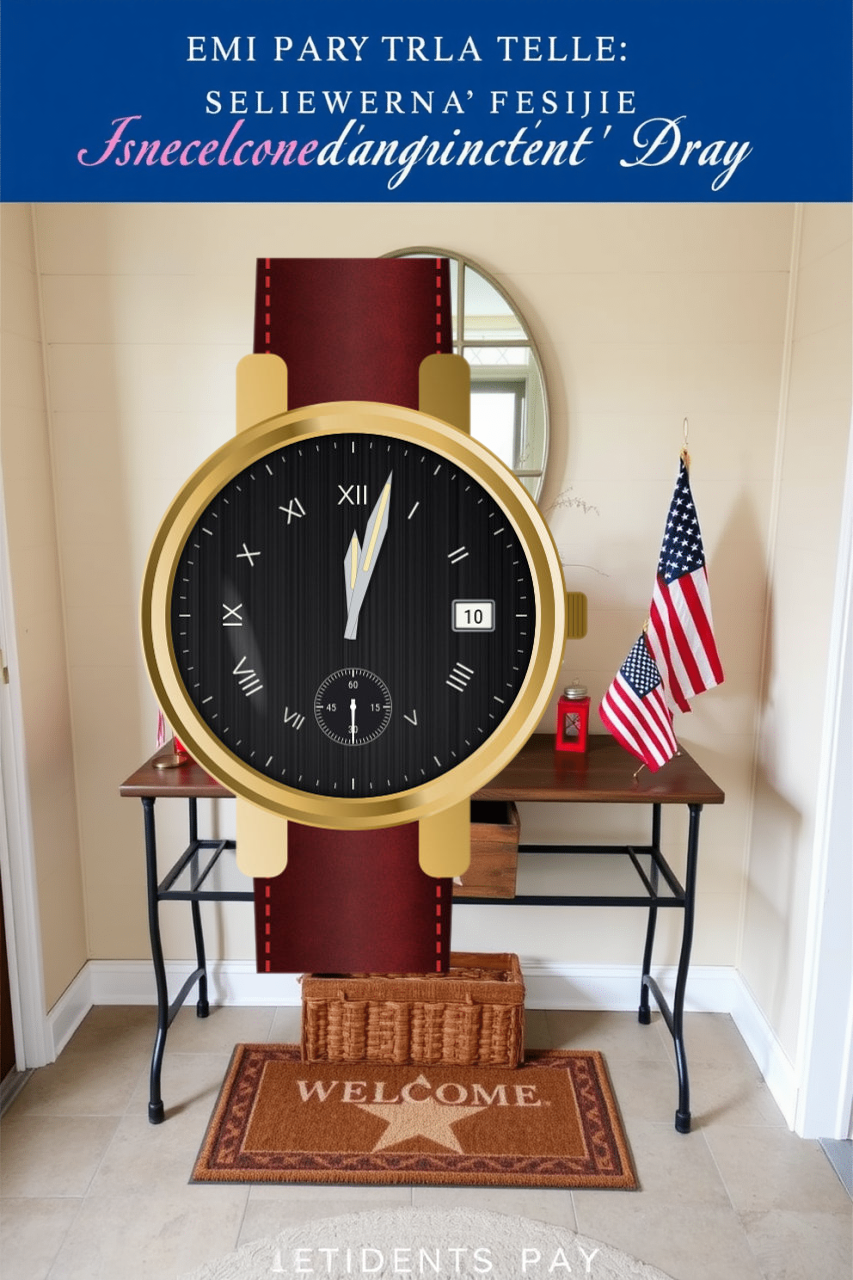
12:02:30
